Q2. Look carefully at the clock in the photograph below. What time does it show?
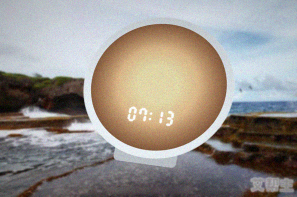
7:13
